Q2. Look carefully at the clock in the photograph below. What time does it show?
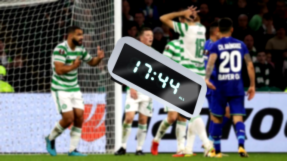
17:44
